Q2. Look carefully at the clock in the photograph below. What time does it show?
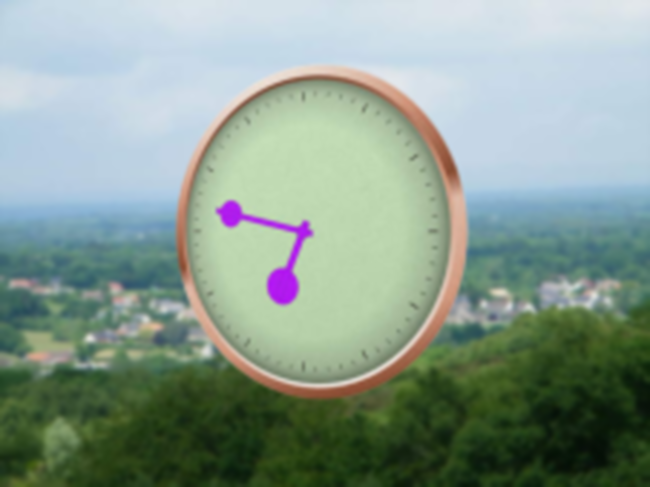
6:47
